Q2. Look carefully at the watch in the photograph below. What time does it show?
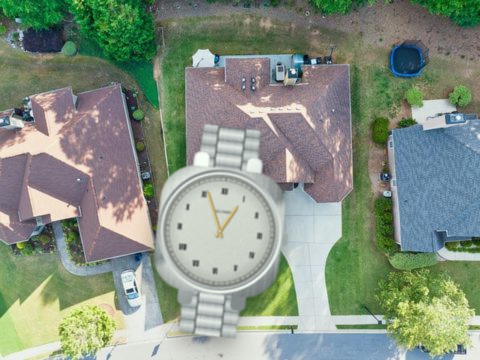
12:56
